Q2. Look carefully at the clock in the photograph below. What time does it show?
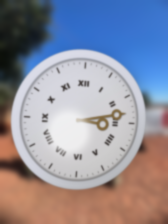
3:13
